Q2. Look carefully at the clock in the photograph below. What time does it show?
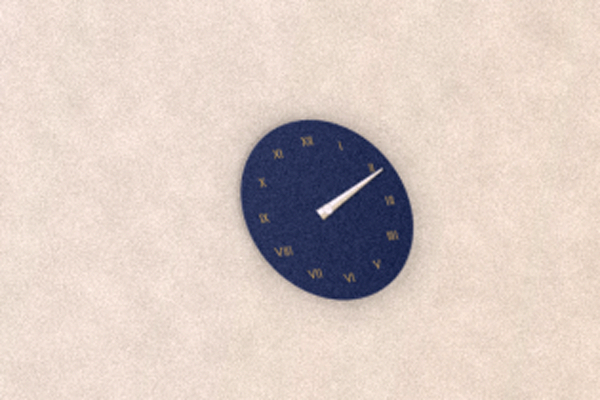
2:11
